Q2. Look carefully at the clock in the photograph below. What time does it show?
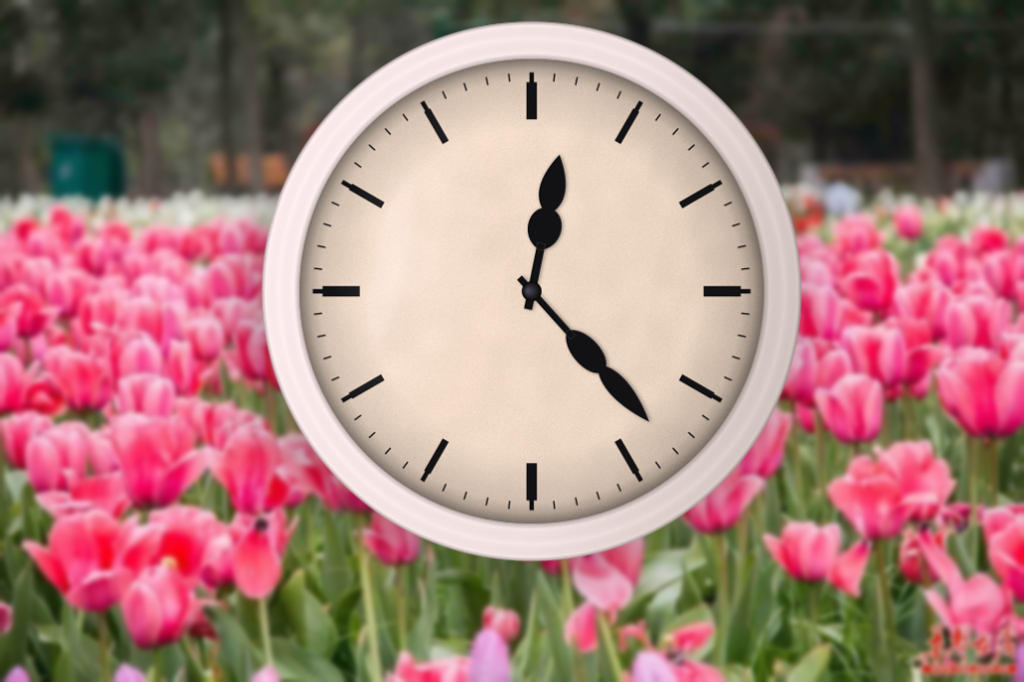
12:23
